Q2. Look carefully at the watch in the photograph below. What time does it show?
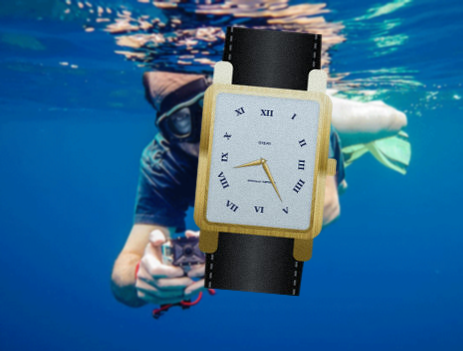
8:25
